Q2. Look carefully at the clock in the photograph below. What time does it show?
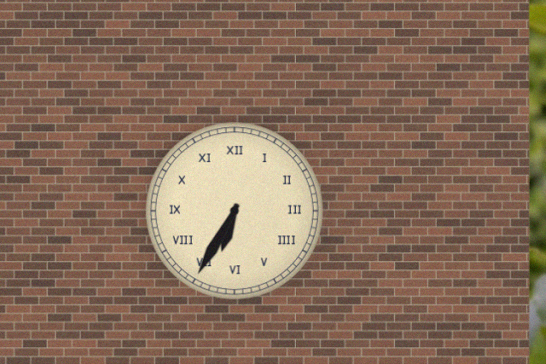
6:35
